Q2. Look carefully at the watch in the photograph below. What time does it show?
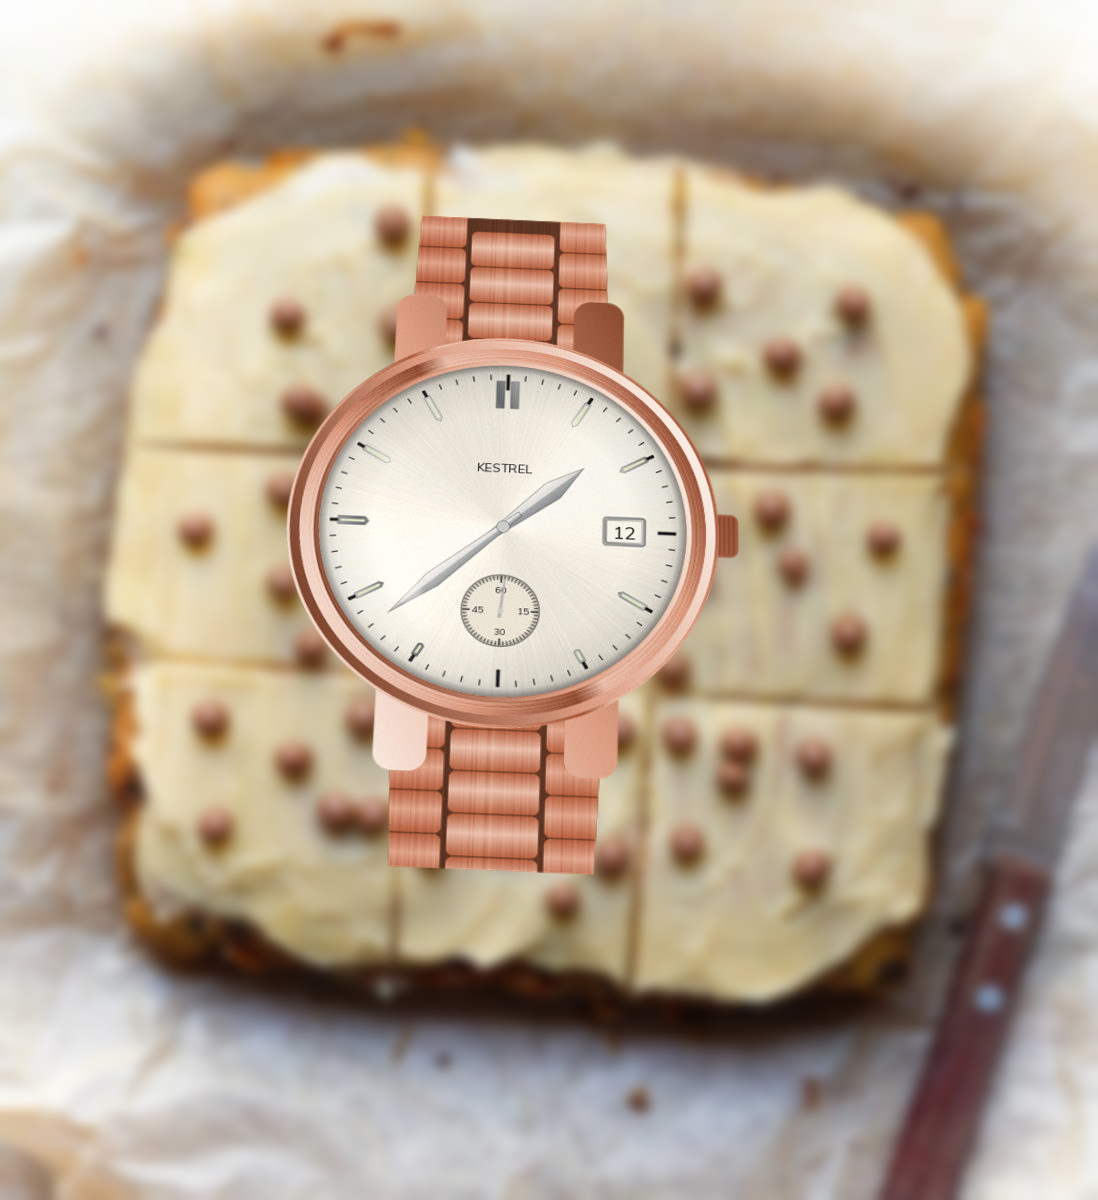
1:38:01
